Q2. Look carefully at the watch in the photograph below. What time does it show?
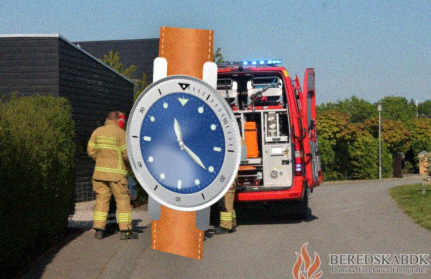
11:21
